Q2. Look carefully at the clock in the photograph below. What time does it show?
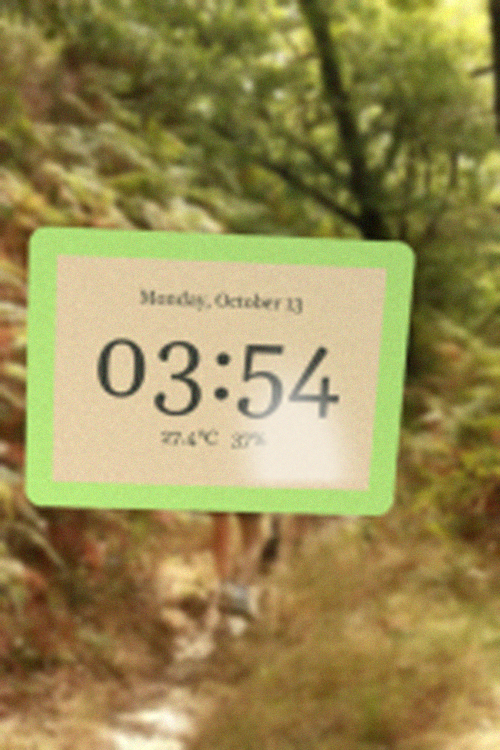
3:54
